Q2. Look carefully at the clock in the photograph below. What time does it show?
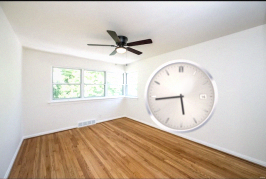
5:44
